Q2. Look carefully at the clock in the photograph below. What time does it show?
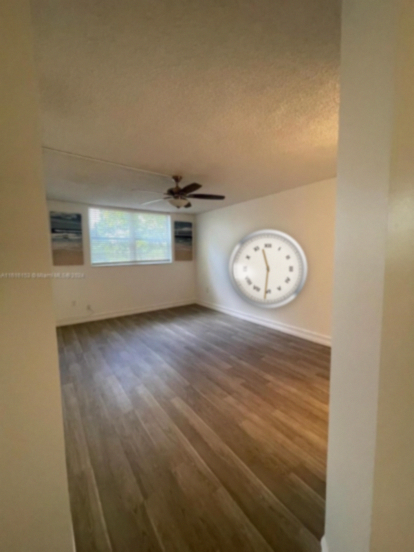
11:31
